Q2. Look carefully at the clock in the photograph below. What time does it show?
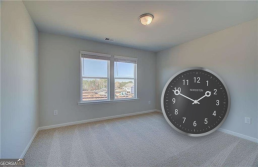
1:49
